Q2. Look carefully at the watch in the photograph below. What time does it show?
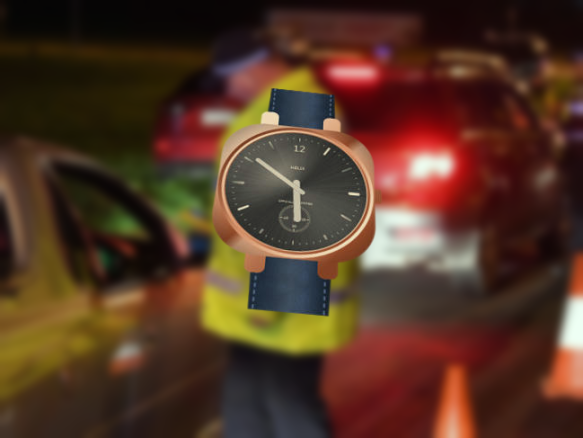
5:51
